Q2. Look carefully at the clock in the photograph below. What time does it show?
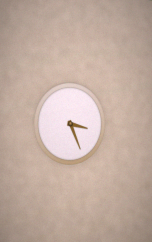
3:26
